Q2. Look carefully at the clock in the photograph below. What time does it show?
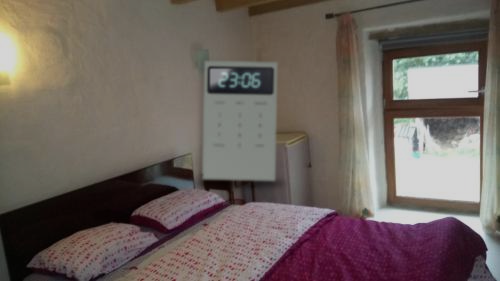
23:06
